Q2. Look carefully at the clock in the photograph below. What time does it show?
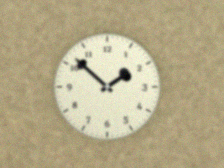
1:52
